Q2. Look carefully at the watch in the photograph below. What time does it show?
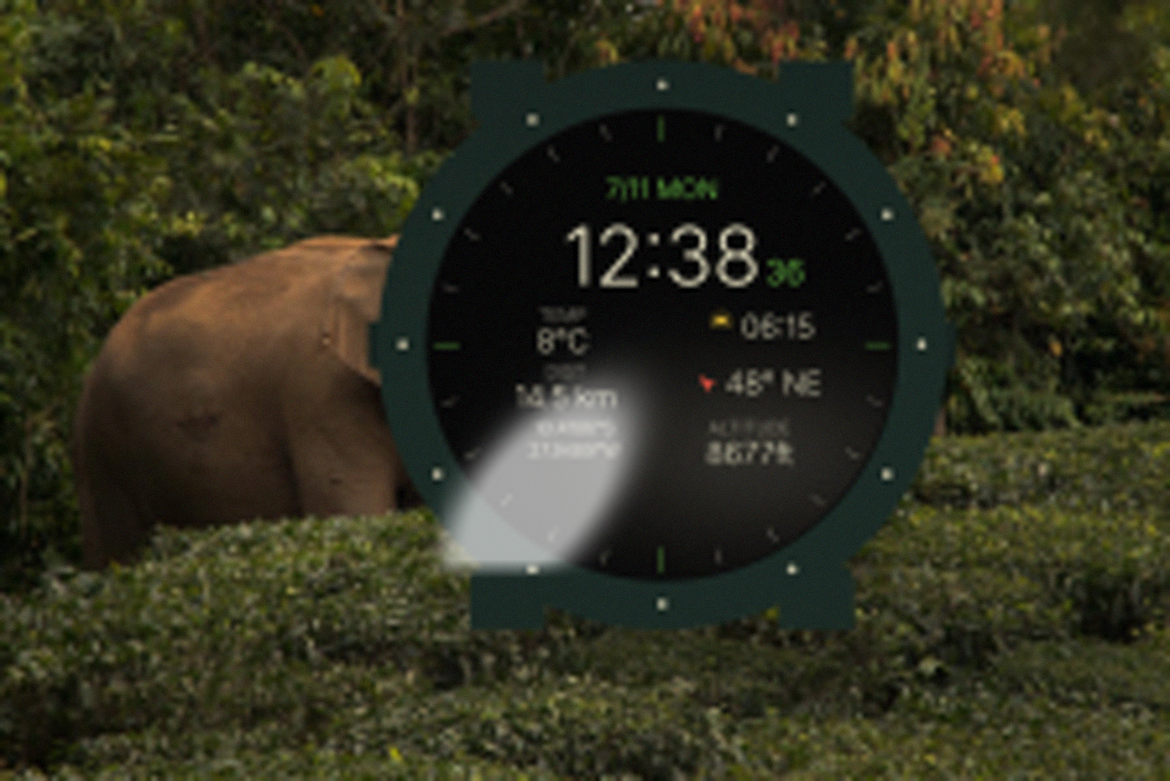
12:38
